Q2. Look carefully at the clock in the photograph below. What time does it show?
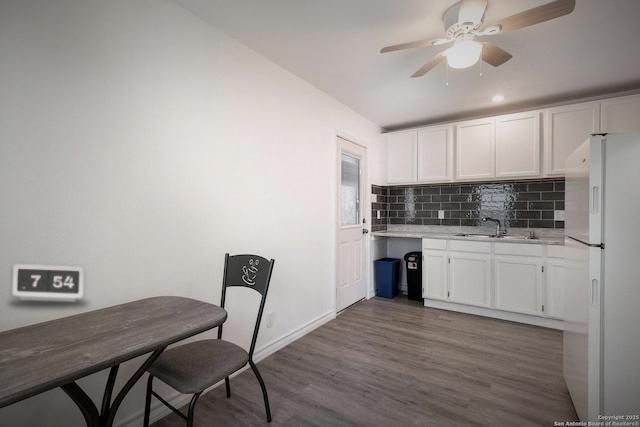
7:54
